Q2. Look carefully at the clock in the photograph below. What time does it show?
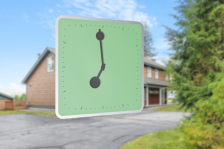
6:59
